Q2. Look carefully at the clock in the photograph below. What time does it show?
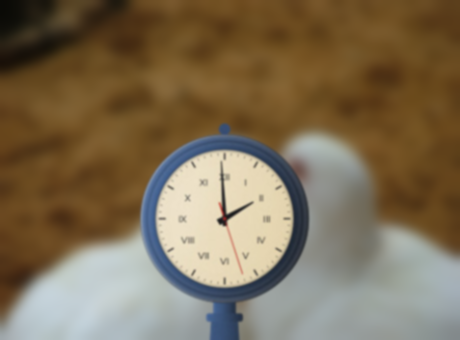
1:59:27
